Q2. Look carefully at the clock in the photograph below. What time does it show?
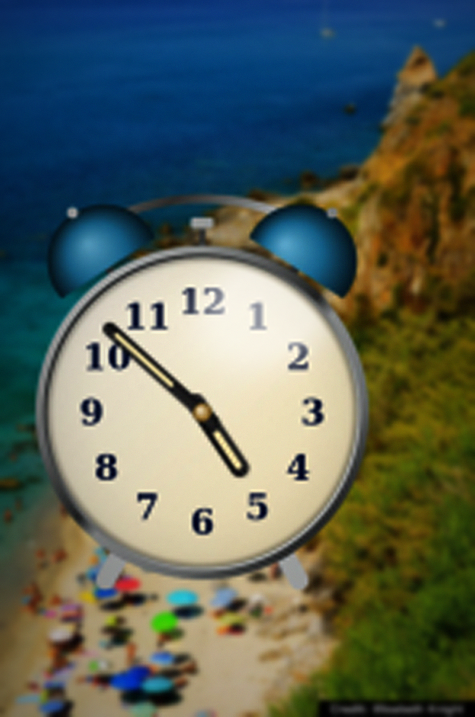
4:52
